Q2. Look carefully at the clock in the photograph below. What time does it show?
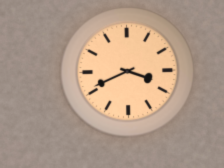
3:41
